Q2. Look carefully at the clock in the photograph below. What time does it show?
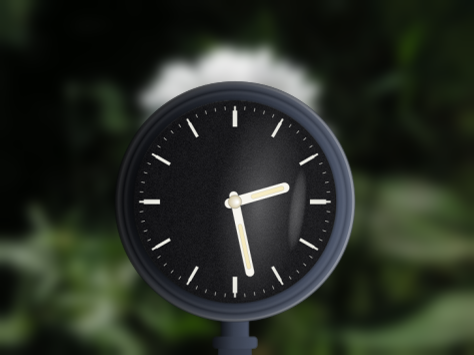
2:28
